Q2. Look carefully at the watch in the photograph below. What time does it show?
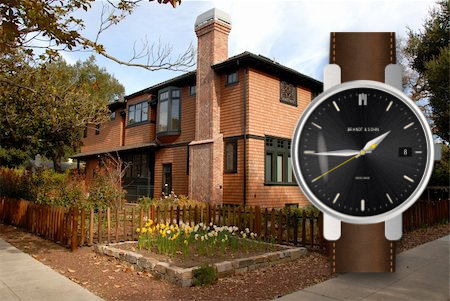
1:44:40
